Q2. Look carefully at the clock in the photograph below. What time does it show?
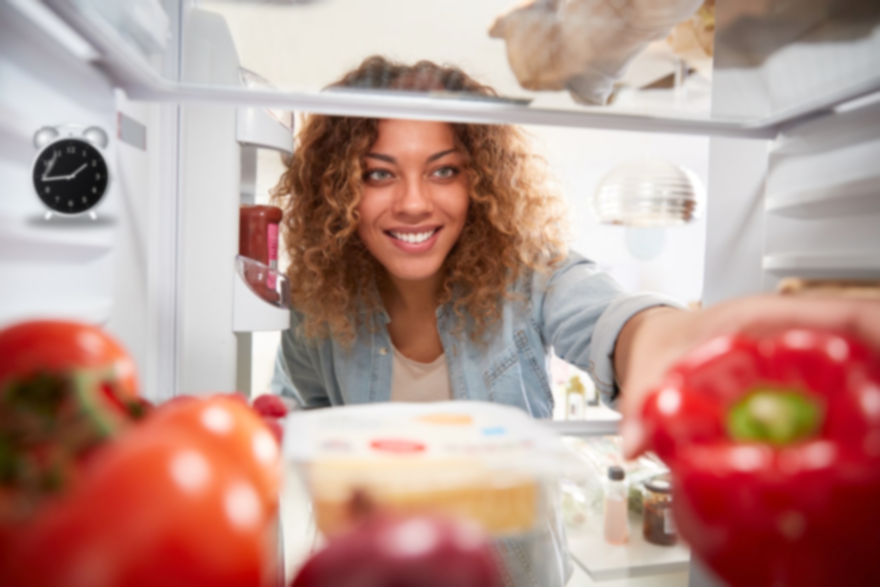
1:44
